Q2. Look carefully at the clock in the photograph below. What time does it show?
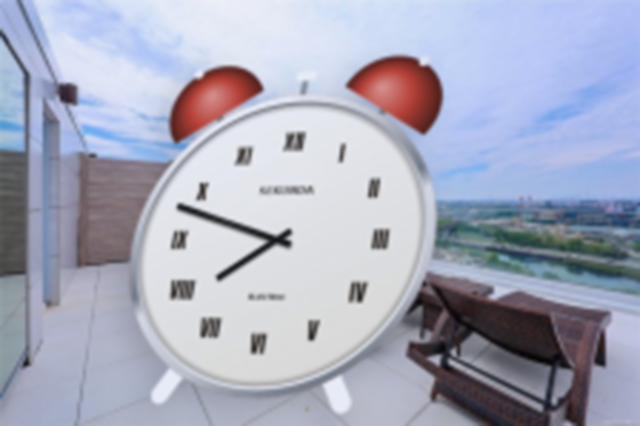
7:48
